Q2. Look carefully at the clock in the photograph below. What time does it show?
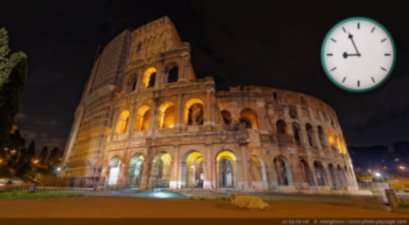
8:56
